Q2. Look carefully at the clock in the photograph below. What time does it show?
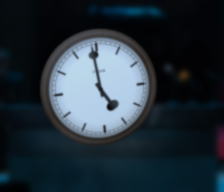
4:59
